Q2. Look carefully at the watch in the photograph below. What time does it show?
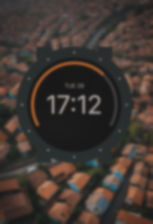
17:12
